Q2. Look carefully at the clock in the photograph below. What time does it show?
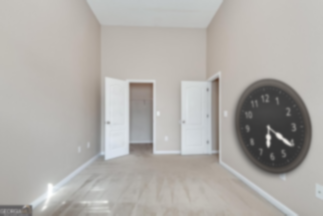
6:21
